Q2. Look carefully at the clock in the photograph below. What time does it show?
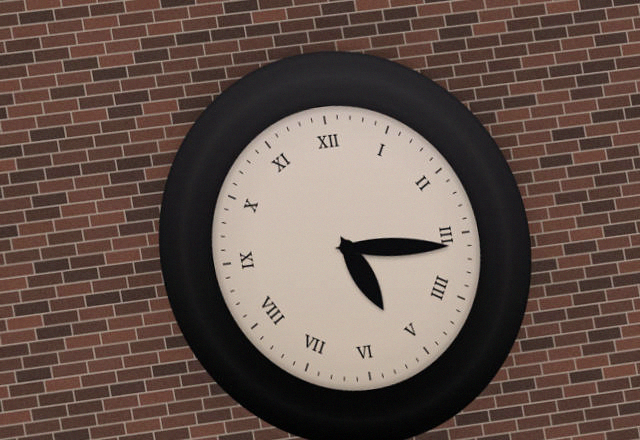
5:16
